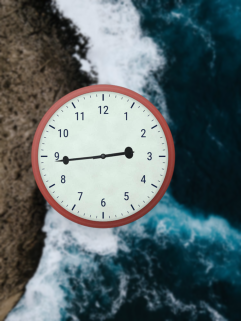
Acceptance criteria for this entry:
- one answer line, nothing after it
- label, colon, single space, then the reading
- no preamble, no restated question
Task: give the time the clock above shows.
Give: 2:44
